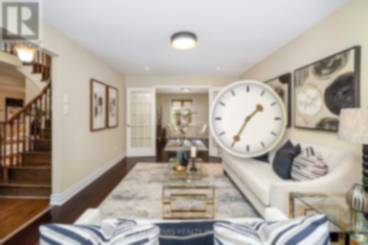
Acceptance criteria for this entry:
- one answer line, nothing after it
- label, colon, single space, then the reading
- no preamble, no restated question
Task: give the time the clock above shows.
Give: 1:35
